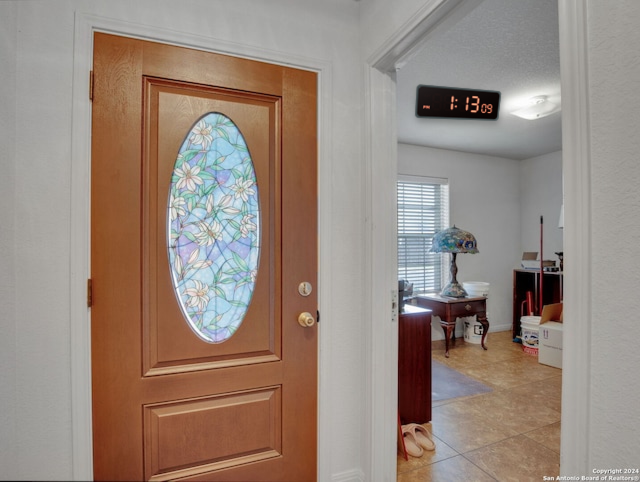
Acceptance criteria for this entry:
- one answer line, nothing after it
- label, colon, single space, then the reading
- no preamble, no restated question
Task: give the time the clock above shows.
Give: 1:13:09
